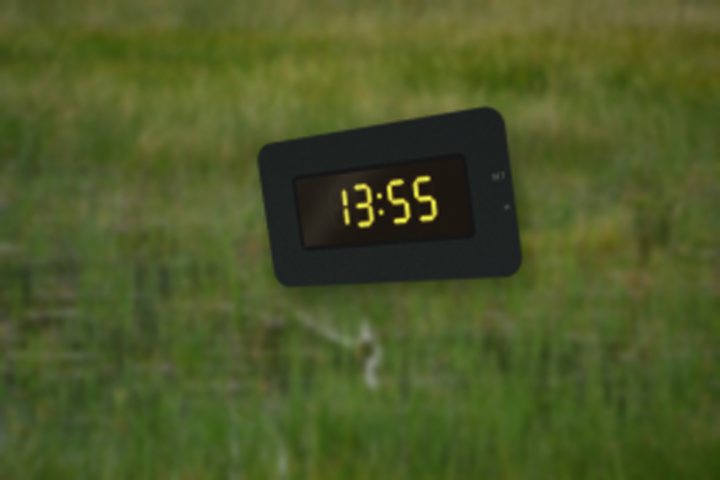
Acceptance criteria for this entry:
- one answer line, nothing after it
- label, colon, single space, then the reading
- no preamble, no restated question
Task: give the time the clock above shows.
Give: 13:55
